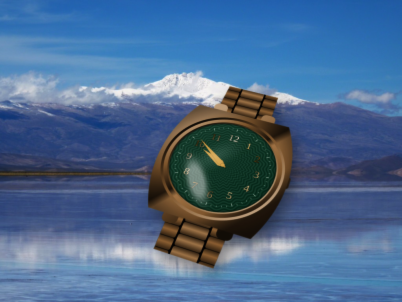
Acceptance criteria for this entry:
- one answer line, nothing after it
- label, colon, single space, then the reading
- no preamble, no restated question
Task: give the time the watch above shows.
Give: 9:51
